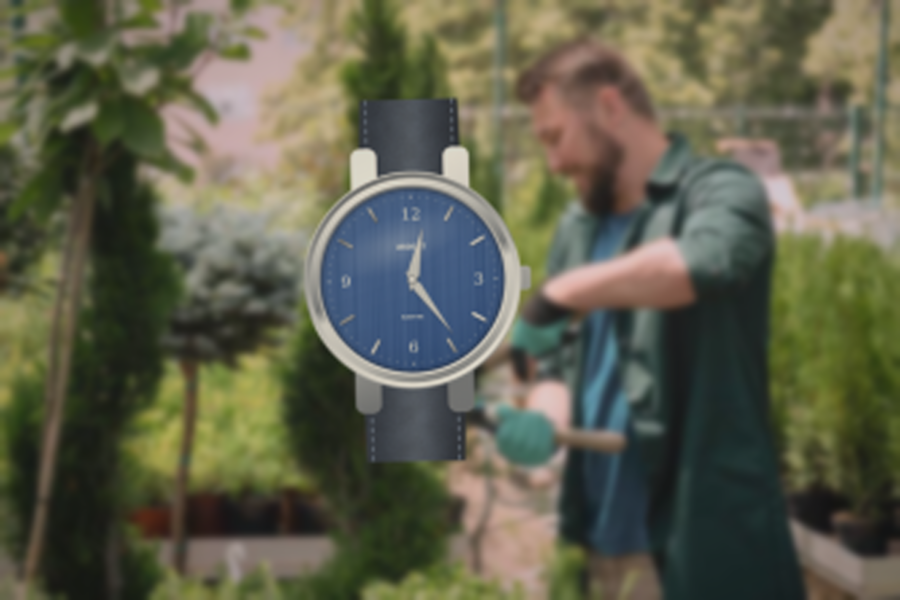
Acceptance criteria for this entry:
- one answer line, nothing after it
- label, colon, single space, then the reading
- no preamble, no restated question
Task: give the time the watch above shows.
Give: 12:24
